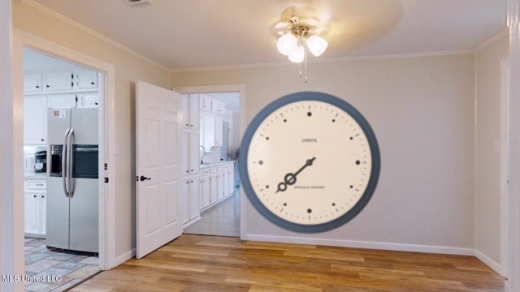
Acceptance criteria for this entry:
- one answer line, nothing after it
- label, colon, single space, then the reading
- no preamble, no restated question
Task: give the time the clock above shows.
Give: 7:38
